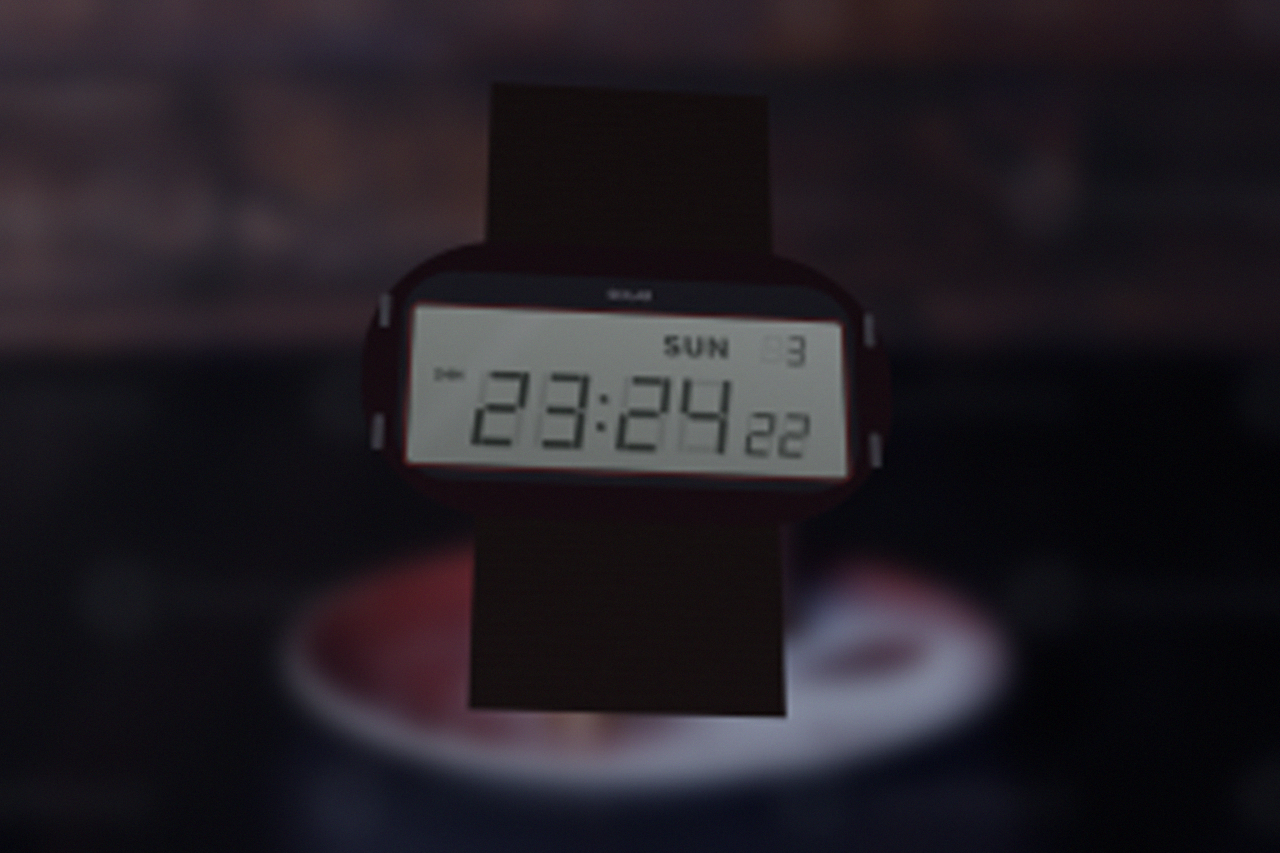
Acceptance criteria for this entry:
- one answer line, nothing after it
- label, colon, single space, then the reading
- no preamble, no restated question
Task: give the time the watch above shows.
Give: 23:24:22
